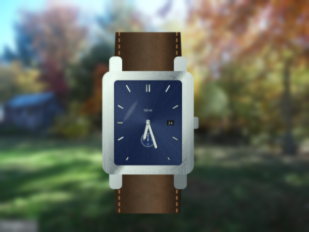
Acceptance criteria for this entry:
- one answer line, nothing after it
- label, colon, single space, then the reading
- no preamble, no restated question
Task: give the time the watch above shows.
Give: 6:27
